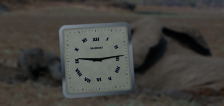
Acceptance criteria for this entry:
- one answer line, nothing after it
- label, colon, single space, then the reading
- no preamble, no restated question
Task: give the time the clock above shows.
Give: 9:14
